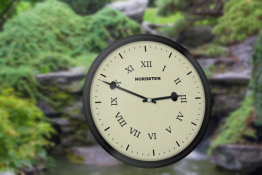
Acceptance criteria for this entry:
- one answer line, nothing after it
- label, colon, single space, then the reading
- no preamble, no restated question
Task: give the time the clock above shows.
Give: 2:49
